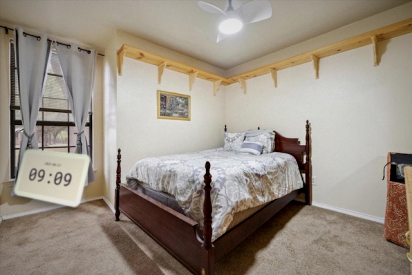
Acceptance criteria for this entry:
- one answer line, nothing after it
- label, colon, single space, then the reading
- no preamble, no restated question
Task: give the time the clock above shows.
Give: 9:09
